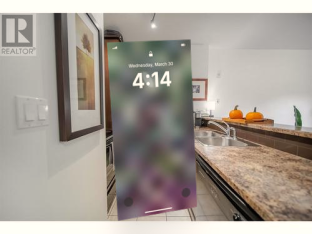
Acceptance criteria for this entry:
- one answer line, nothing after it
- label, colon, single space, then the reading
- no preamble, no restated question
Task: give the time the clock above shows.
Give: 4:14
